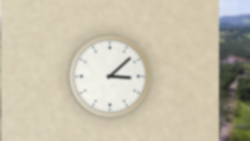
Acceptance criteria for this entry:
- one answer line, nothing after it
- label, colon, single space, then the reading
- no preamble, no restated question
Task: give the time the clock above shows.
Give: 3:08
